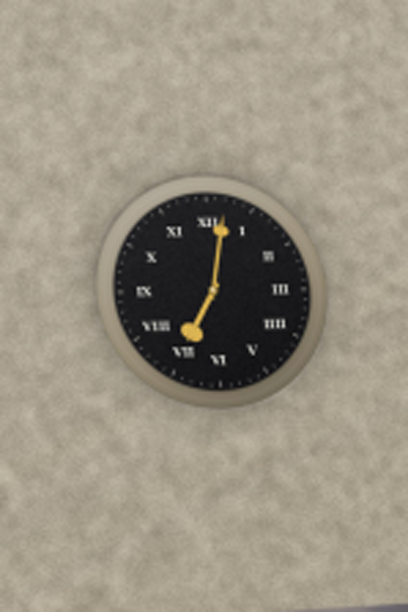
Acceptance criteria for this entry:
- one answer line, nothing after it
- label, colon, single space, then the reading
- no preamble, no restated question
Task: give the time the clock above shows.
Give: 7:02
